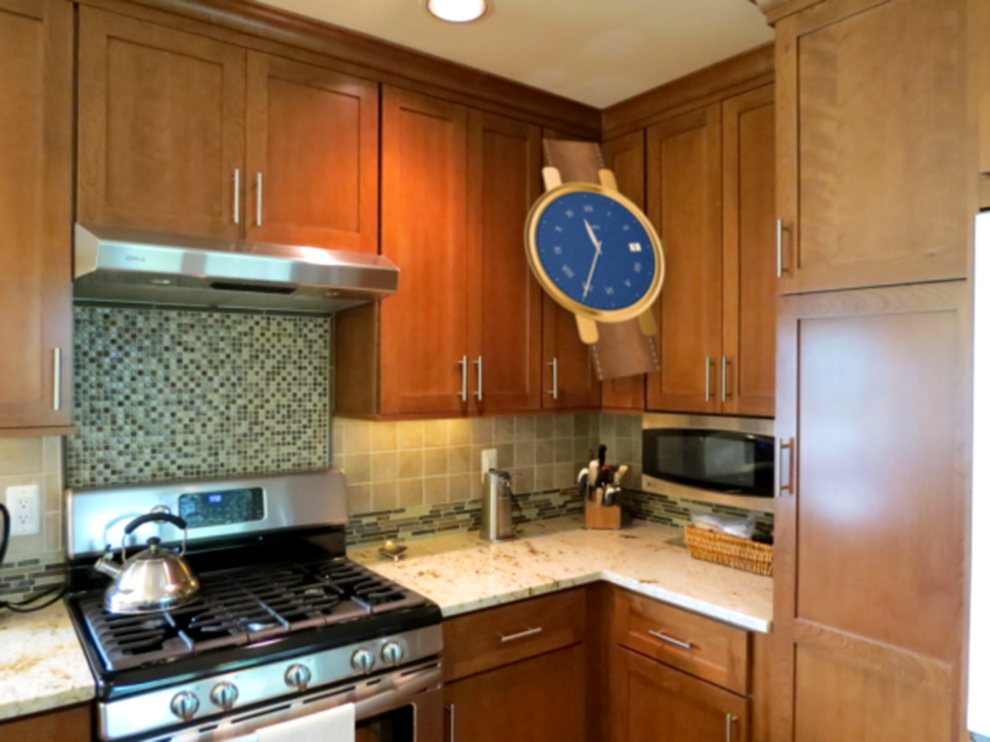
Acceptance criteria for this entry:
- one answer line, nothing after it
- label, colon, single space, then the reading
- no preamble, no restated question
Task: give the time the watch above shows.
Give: 11:35
